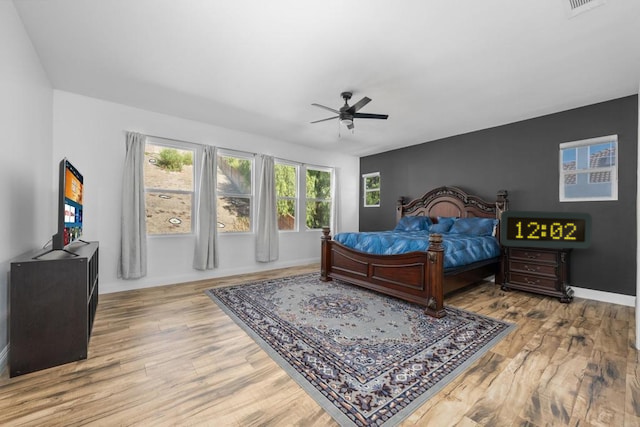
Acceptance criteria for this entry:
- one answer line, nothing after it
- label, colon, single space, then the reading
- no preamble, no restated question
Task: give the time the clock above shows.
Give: 12:02
